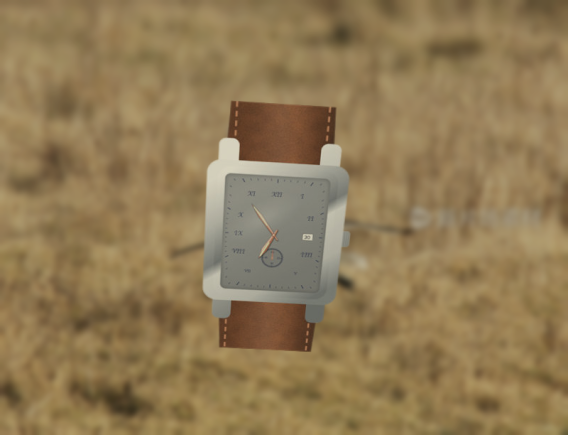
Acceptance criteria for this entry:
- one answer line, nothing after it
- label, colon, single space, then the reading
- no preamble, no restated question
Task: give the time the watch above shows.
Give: 6:54
